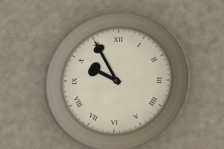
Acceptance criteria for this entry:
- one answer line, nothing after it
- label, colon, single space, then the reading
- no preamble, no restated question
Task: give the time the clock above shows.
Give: 9:55
